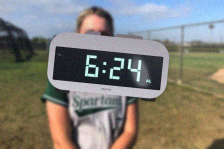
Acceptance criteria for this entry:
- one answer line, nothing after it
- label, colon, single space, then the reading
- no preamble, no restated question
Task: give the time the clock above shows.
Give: 6:24
